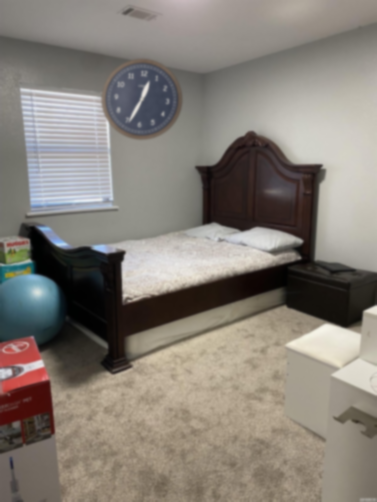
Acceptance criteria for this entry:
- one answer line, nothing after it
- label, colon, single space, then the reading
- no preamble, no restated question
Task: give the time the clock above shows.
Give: 12:34
